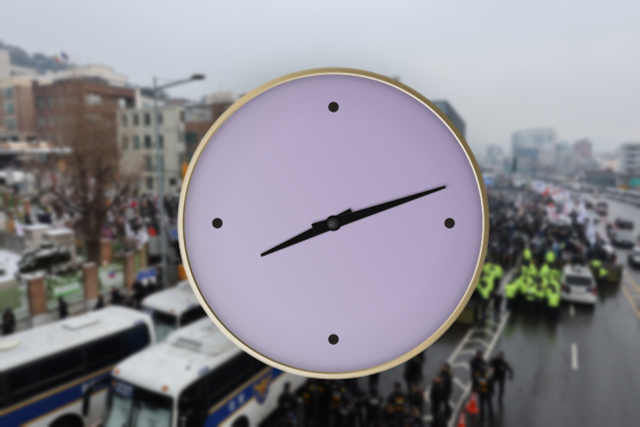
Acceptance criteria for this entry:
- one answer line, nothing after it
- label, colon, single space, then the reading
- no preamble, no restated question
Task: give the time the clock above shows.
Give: 8:12
